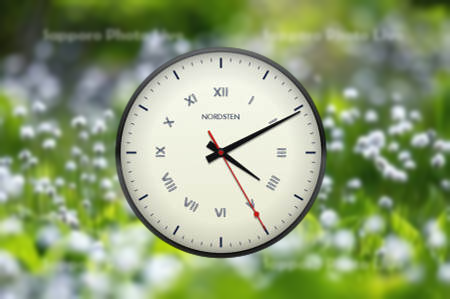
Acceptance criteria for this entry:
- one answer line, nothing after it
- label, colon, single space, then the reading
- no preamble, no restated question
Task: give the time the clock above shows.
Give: 4:10:25
